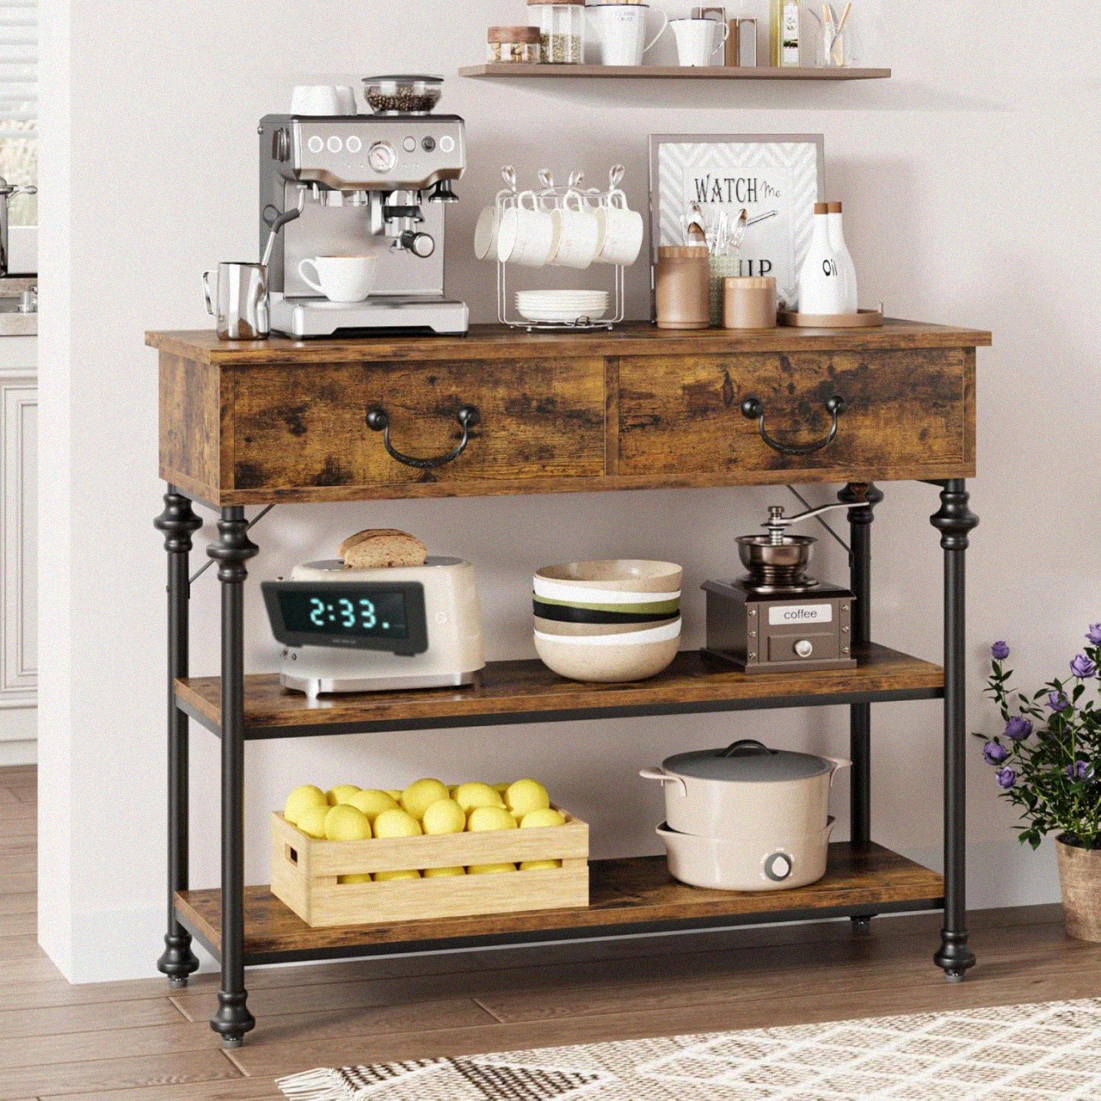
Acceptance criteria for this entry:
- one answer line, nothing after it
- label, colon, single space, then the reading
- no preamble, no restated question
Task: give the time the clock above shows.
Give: 2:33
